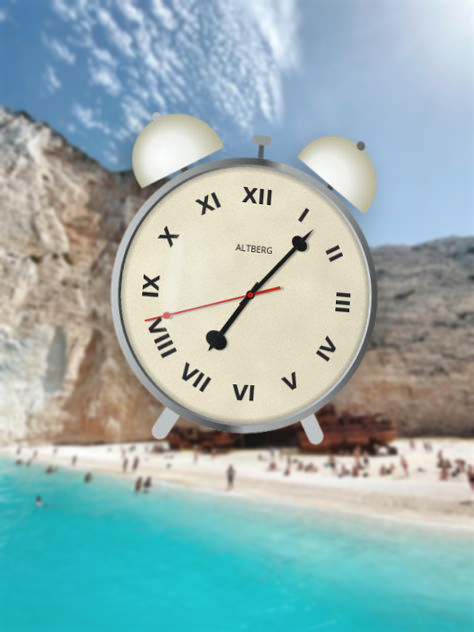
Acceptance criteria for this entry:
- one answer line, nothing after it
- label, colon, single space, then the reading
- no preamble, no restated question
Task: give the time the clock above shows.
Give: 7:06:42
